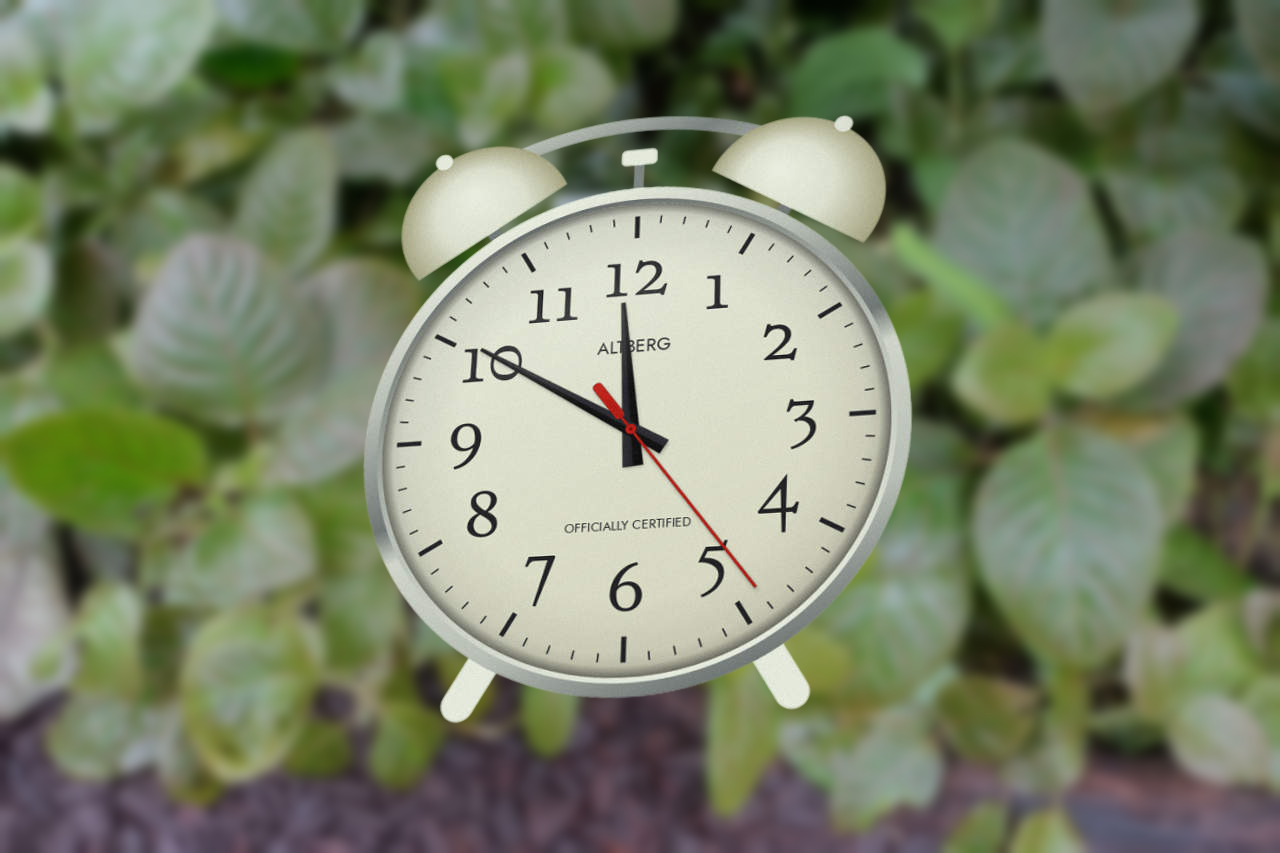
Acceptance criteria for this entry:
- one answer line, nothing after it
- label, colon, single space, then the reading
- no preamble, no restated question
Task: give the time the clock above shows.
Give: 11:50:24
